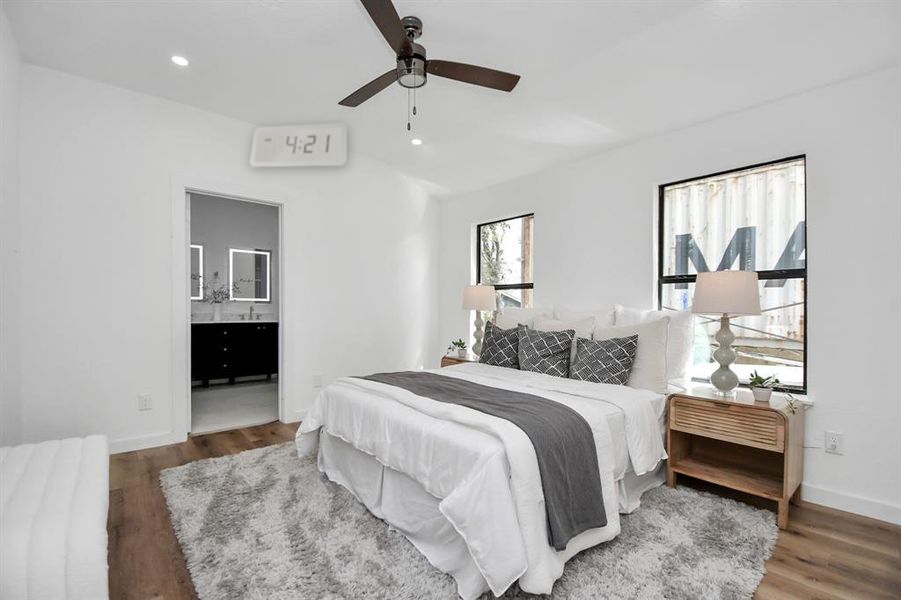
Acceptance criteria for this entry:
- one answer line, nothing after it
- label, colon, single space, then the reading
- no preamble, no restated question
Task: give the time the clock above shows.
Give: 4:21
